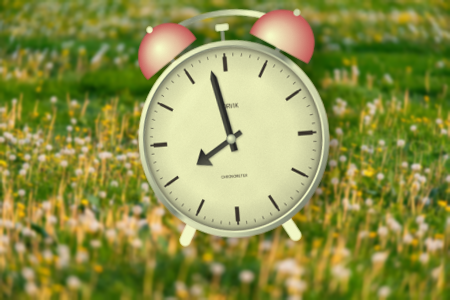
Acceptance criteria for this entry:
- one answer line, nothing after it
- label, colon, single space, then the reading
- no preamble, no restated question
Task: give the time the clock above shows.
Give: 7:58
